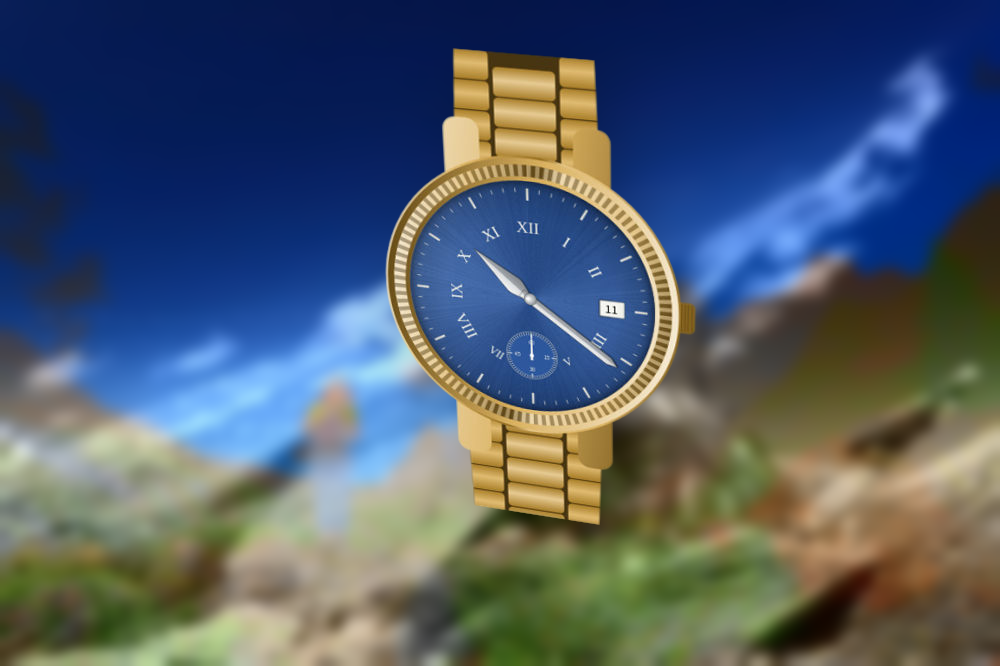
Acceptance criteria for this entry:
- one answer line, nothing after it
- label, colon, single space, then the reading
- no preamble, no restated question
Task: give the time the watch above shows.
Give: 10:21
